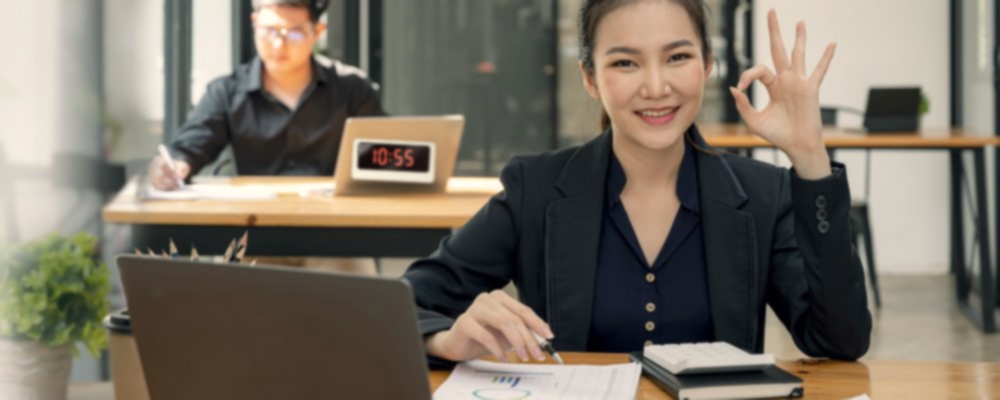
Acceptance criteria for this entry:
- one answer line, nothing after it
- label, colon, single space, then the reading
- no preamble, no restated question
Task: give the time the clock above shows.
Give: 10:55
